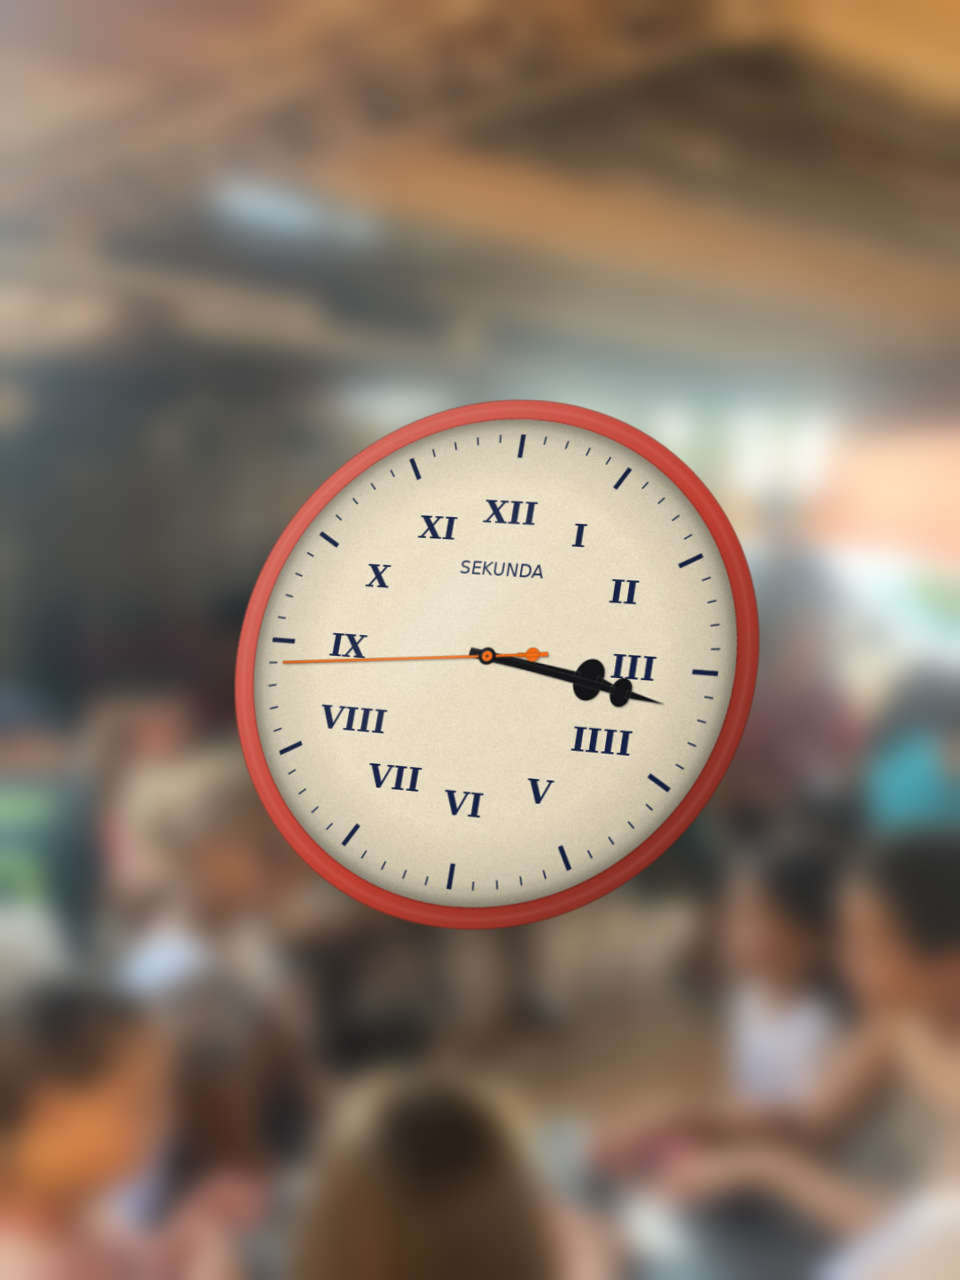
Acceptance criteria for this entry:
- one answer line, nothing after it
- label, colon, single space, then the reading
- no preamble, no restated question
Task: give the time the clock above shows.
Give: 3:16:44
